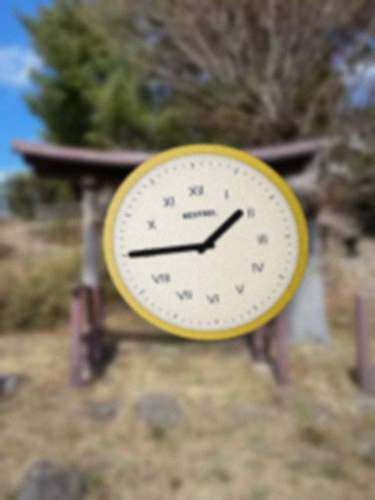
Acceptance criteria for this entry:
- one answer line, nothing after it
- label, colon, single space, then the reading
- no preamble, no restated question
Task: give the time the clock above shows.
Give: 1:45
